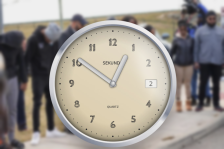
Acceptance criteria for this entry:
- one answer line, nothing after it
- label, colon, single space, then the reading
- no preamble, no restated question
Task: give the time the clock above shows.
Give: 12:51
